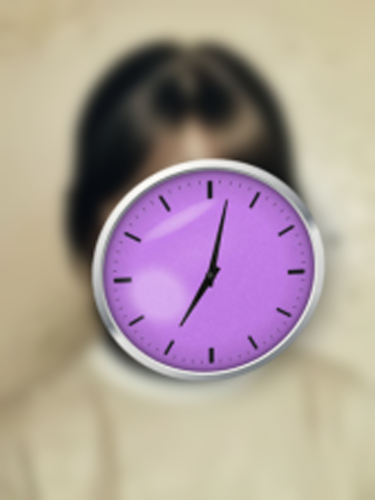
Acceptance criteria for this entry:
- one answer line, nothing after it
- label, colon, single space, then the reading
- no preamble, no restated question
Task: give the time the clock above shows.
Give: 7:02
